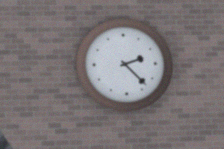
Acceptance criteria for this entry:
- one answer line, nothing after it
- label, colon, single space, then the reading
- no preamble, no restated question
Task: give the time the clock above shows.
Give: 2:23
